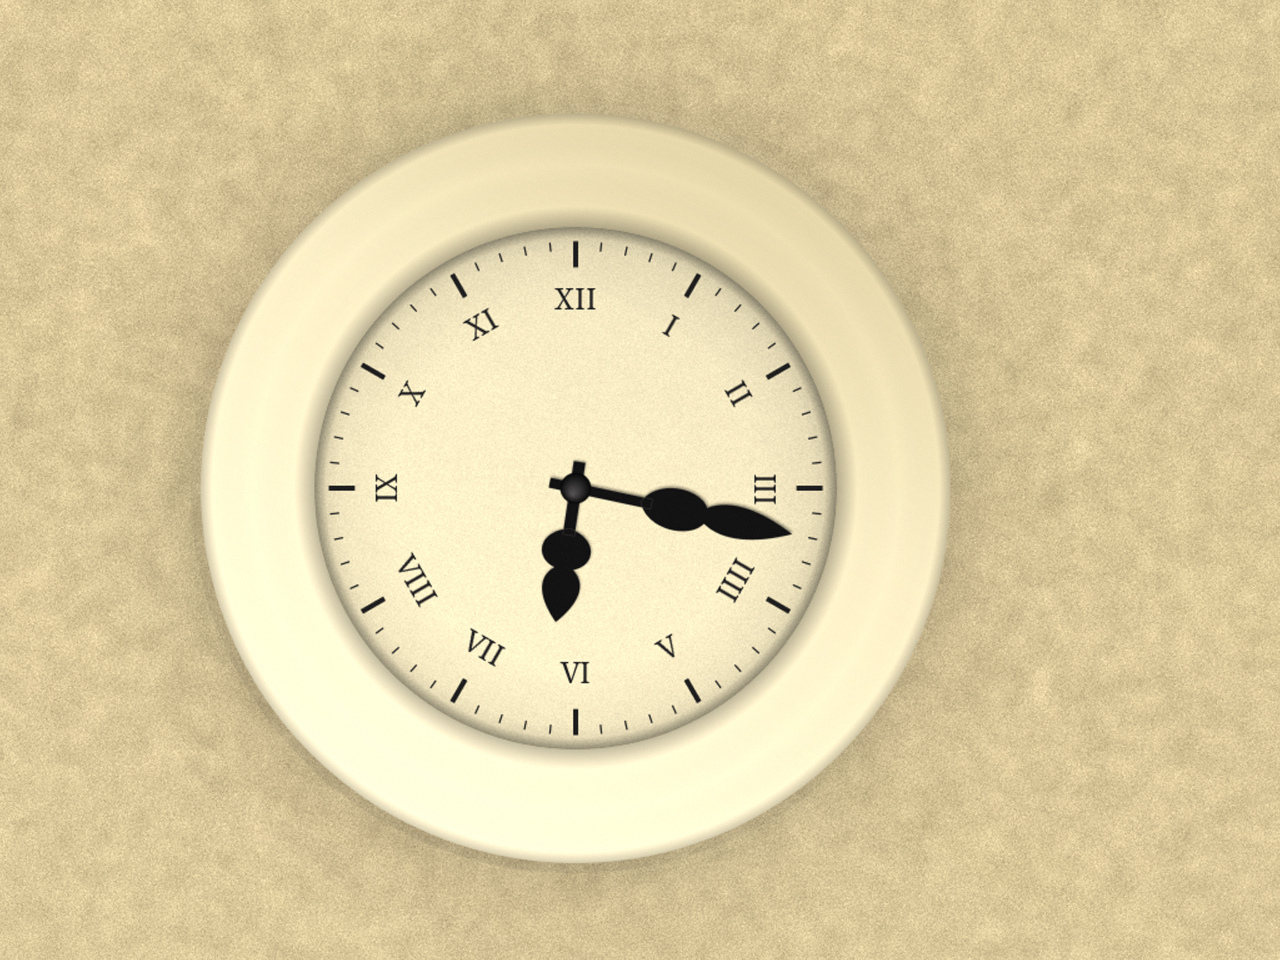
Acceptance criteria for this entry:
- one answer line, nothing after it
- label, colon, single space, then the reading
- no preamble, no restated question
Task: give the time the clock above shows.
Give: 6:17
